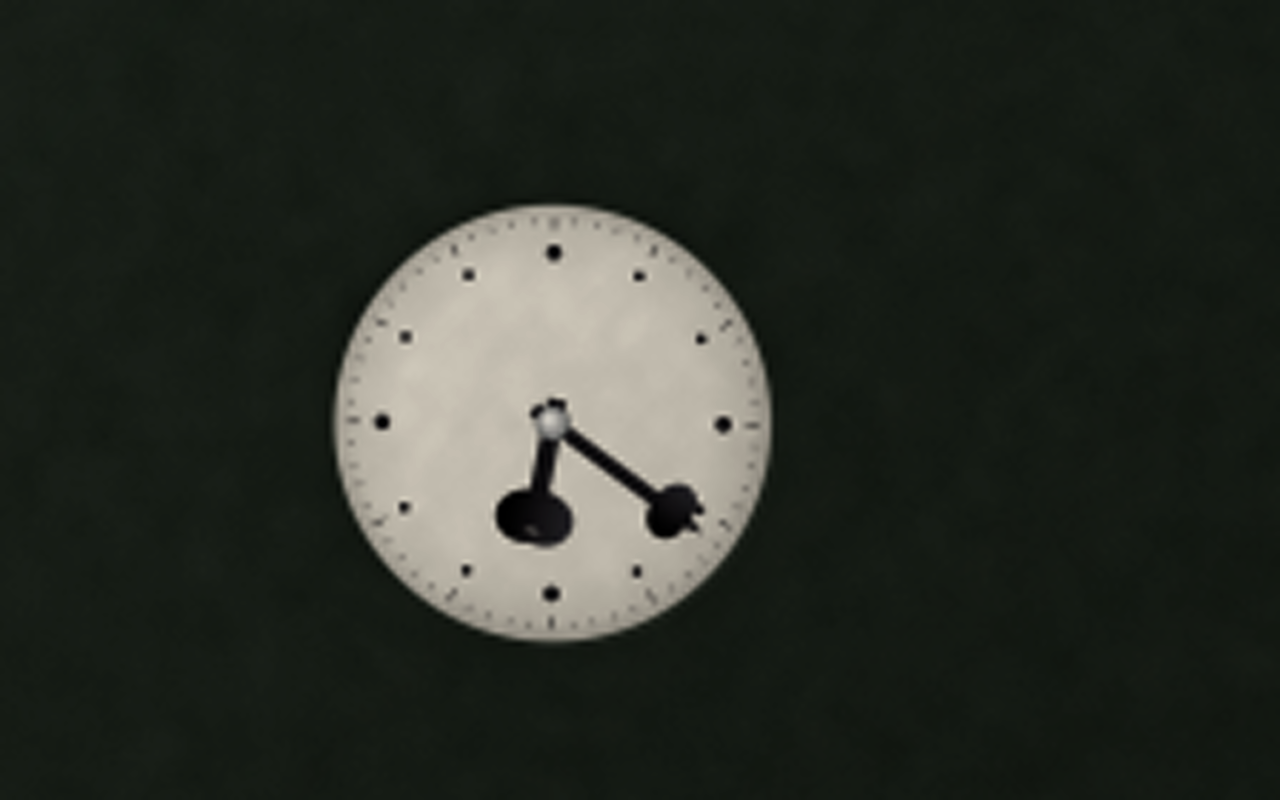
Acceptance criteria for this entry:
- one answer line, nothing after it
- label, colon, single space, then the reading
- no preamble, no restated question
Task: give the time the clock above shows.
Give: 6:21
